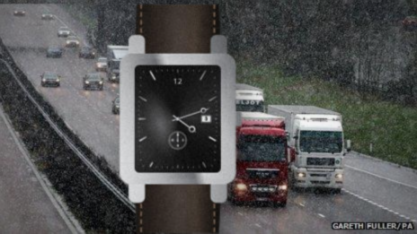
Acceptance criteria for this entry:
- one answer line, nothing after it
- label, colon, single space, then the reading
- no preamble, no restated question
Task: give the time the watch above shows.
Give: 4:12
